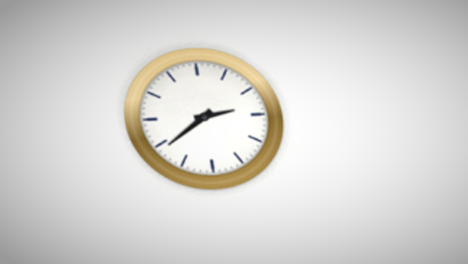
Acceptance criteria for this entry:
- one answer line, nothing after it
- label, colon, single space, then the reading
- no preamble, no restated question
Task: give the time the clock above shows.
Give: 2:39
